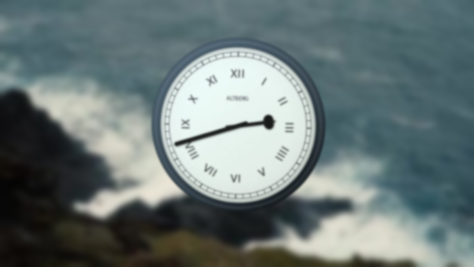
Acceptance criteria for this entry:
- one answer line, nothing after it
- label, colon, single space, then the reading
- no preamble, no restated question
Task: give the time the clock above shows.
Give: 2:42
